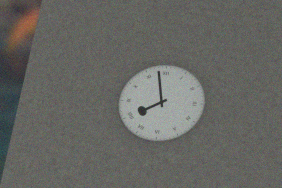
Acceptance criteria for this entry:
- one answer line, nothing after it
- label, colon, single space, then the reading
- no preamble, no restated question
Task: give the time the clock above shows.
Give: 7:58
